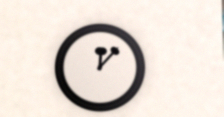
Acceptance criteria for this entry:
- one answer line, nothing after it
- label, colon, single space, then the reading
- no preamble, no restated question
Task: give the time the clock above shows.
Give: 12:07
